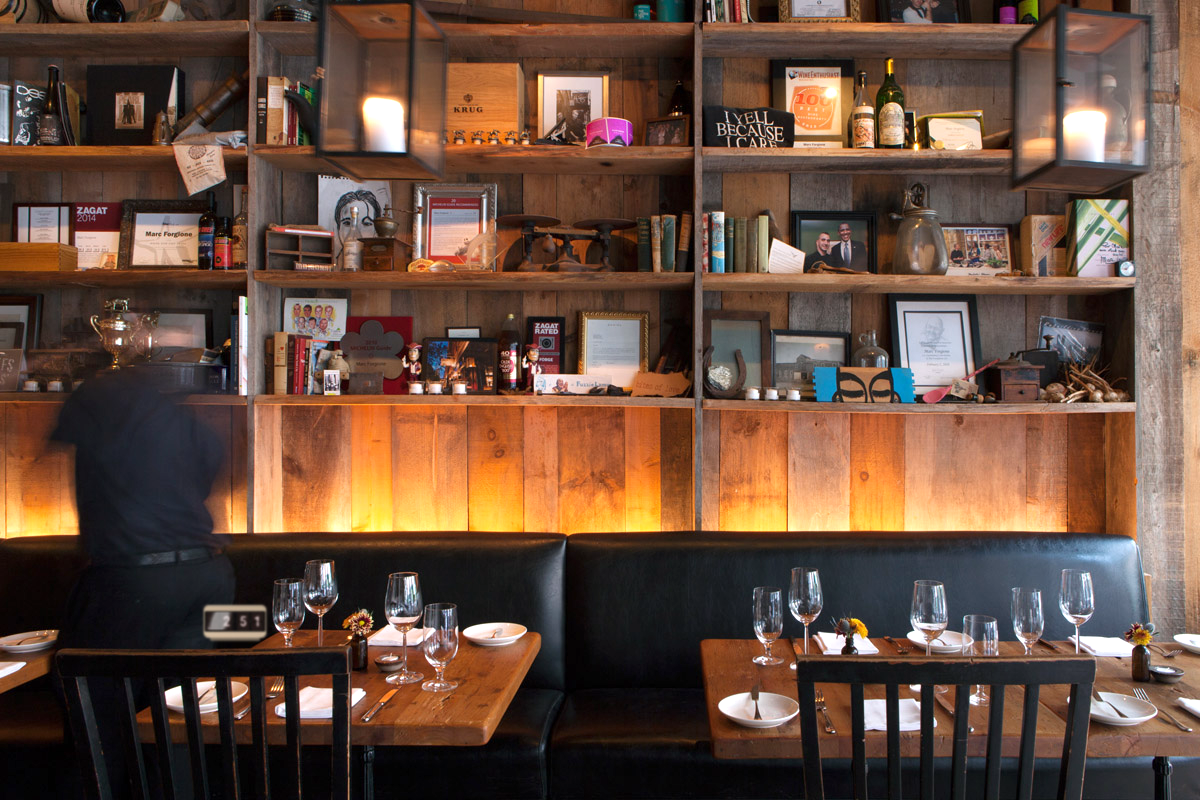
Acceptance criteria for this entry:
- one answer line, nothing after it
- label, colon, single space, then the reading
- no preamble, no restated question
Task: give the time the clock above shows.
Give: 2:51
